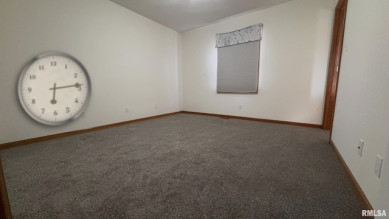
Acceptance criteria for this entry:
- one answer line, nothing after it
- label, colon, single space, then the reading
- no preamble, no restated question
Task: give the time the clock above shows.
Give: 6:14
